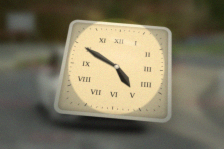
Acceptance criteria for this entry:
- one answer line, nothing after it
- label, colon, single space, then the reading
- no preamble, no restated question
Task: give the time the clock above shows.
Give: 4:50
